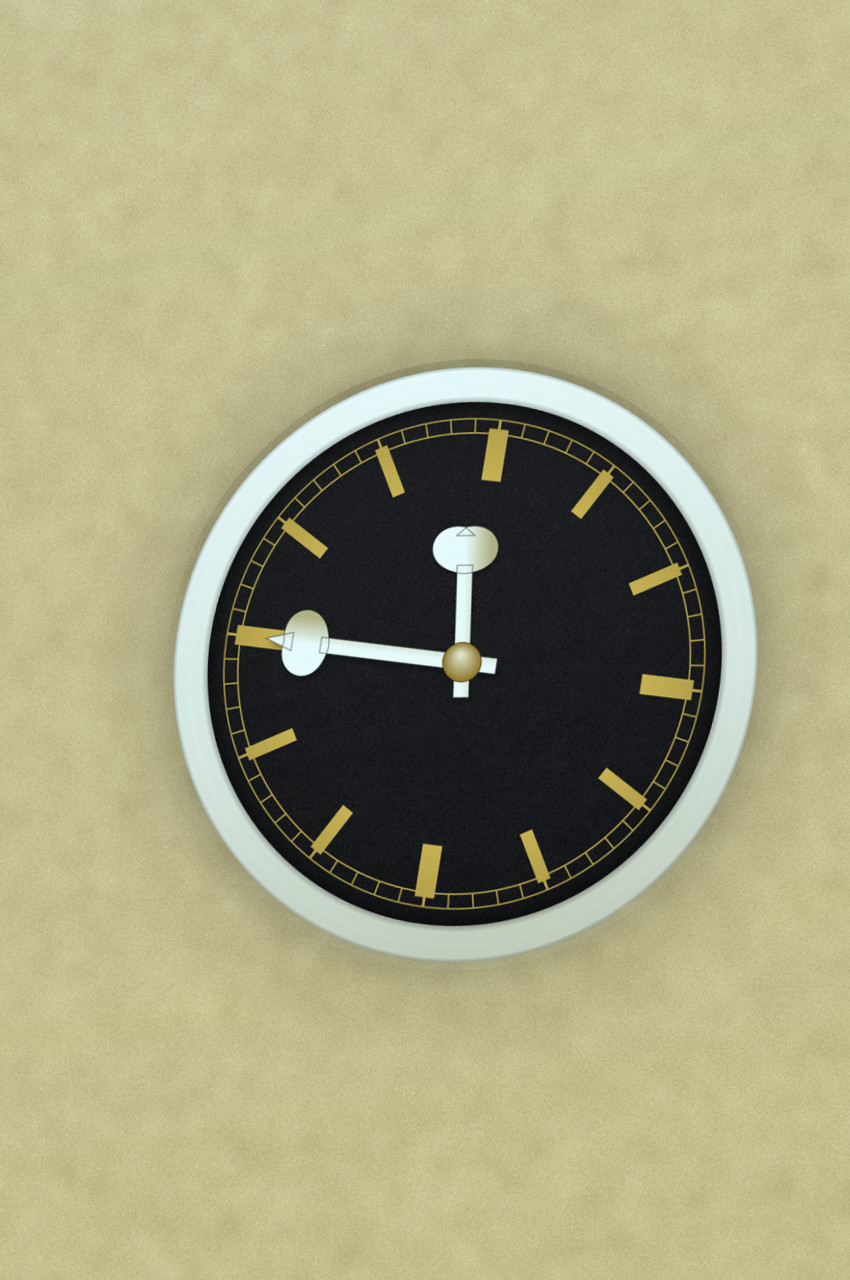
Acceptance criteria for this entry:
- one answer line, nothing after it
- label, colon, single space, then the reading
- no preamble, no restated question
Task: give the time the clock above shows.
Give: 11:45
